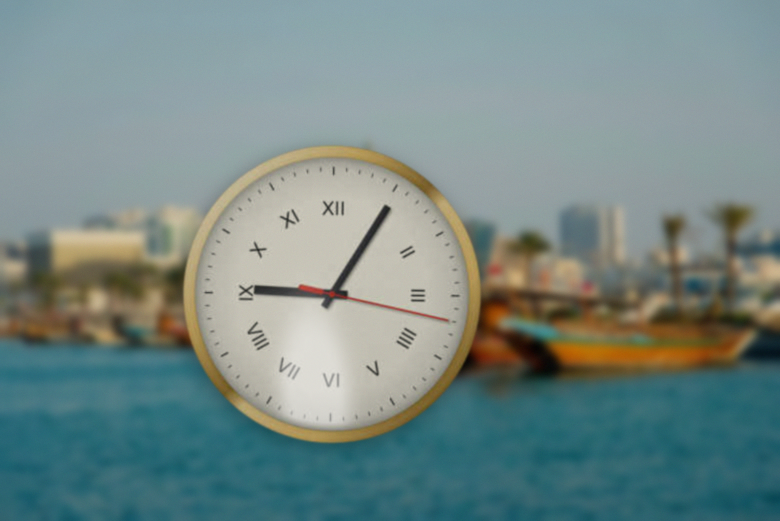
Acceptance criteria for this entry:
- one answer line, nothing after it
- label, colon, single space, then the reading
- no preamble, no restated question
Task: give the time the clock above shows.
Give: 9:05:17
